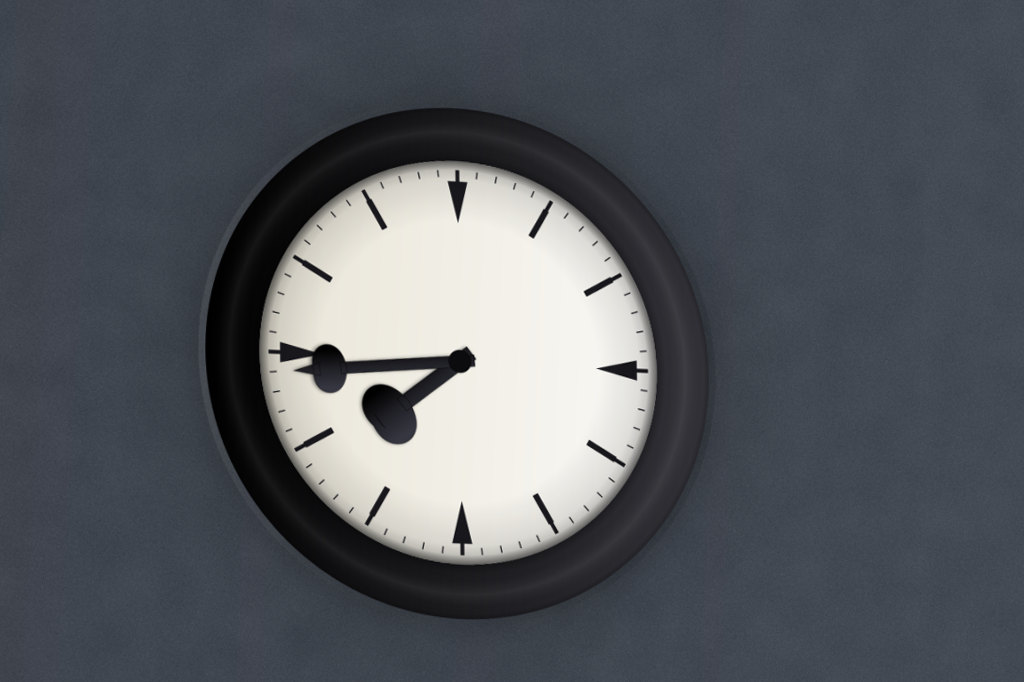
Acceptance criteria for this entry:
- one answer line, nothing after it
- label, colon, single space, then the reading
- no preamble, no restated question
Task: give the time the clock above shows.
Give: 7:44
